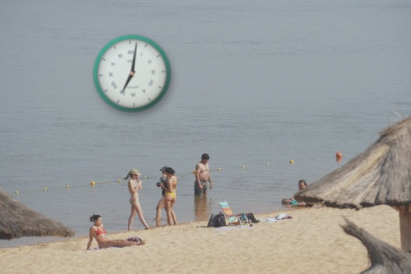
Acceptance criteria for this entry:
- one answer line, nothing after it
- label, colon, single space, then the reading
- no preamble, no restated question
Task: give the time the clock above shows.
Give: 7:02
